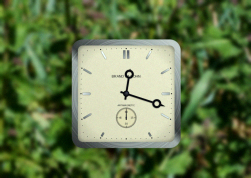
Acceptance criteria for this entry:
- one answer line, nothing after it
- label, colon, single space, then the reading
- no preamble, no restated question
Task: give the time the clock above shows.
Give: 12:18
